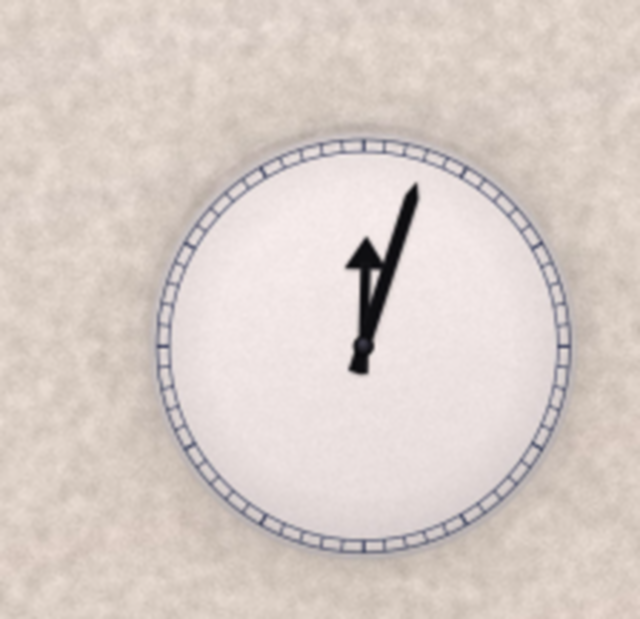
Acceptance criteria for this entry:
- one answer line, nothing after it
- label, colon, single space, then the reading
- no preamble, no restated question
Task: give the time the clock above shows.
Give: 12:03
